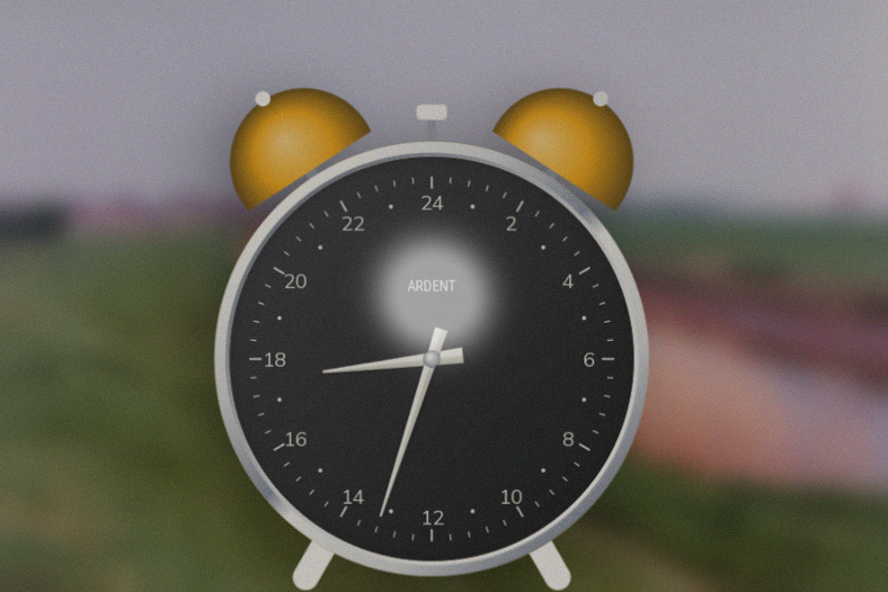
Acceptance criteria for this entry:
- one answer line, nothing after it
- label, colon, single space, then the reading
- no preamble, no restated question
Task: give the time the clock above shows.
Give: 17:33
